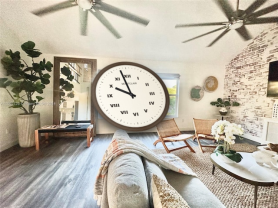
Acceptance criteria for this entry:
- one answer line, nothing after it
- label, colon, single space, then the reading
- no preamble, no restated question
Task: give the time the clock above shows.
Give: 9:58
